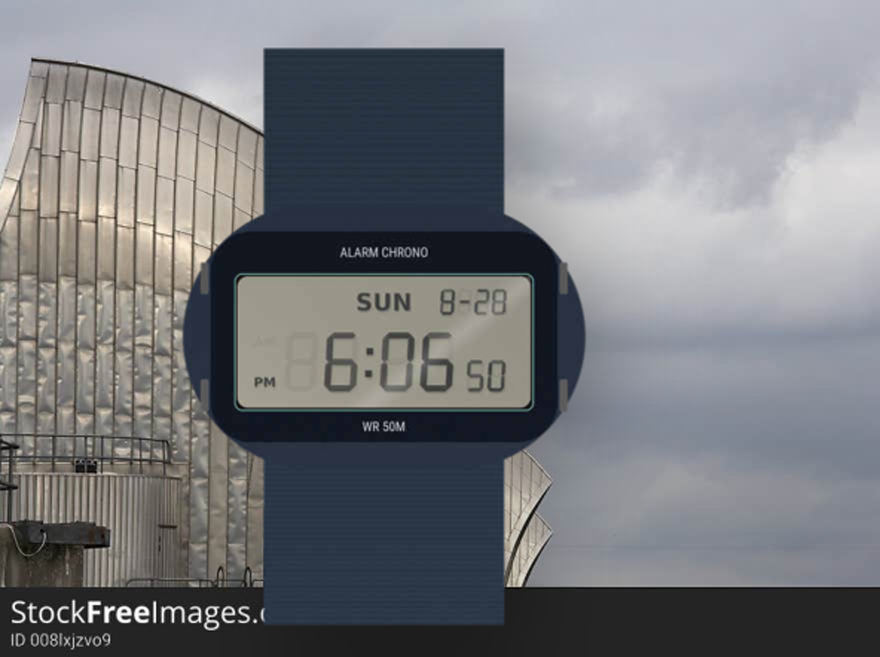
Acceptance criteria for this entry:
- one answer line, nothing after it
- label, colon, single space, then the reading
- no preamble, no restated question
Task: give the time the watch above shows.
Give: 6:06:50
